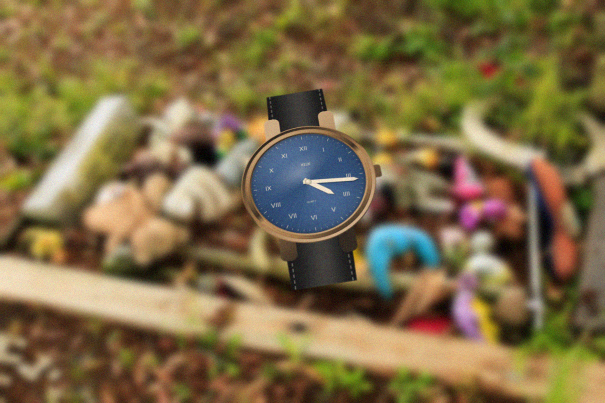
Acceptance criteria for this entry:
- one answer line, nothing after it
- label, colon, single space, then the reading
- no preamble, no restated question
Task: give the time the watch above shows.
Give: 4:16
